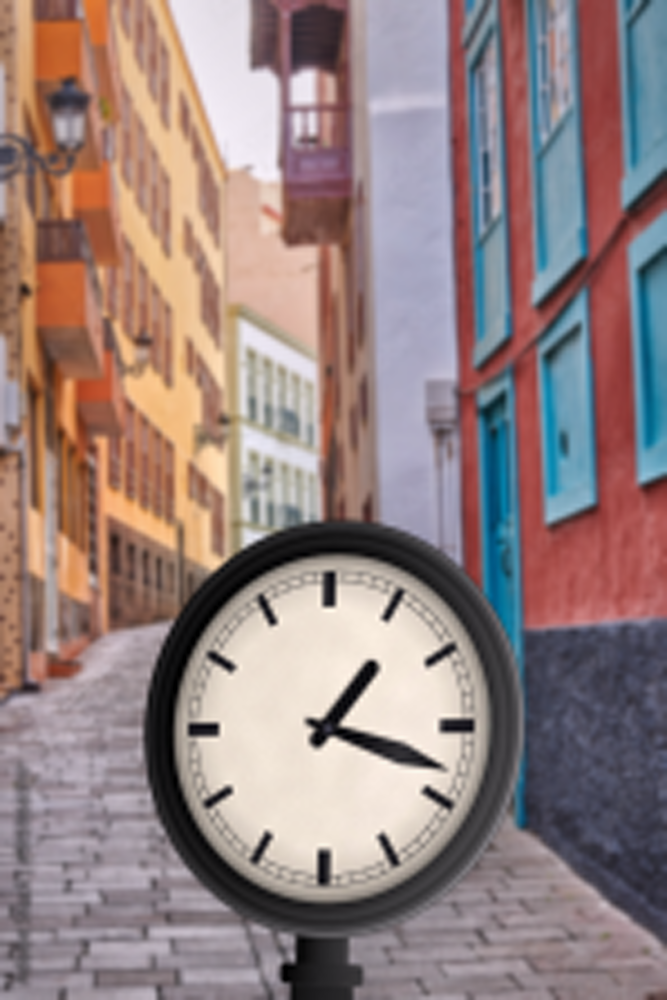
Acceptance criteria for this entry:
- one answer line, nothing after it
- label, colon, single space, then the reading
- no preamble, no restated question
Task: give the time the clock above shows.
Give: 1:18
